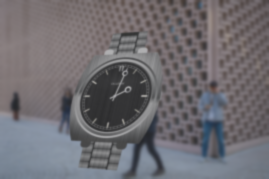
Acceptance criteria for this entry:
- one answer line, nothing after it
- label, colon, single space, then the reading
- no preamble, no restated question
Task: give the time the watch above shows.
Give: 2:02
